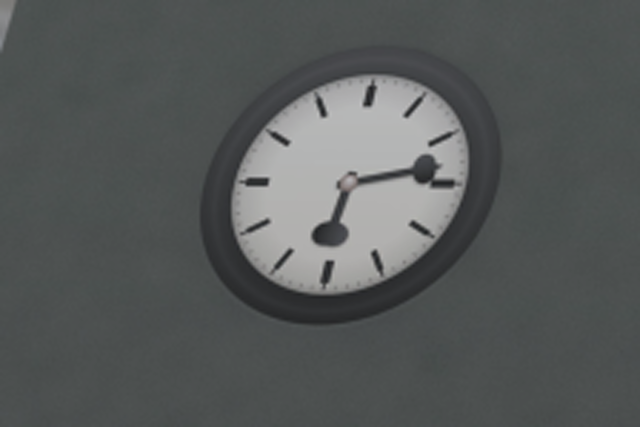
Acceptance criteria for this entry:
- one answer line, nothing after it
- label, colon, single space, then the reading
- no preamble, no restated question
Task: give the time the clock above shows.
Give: 6:13
